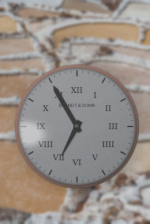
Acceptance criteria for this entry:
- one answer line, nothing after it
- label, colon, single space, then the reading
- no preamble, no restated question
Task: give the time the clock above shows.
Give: 6:55
